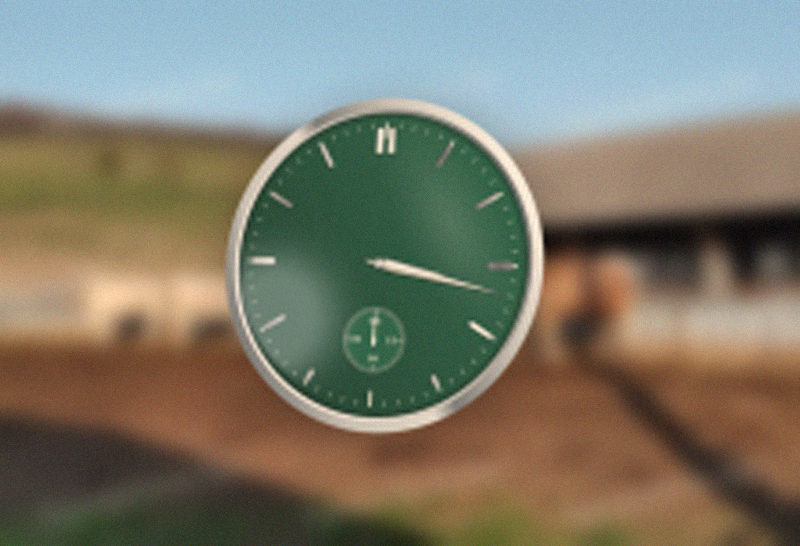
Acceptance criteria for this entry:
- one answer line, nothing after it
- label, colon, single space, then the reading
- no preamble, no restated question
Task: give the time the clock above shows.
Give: 3:17
